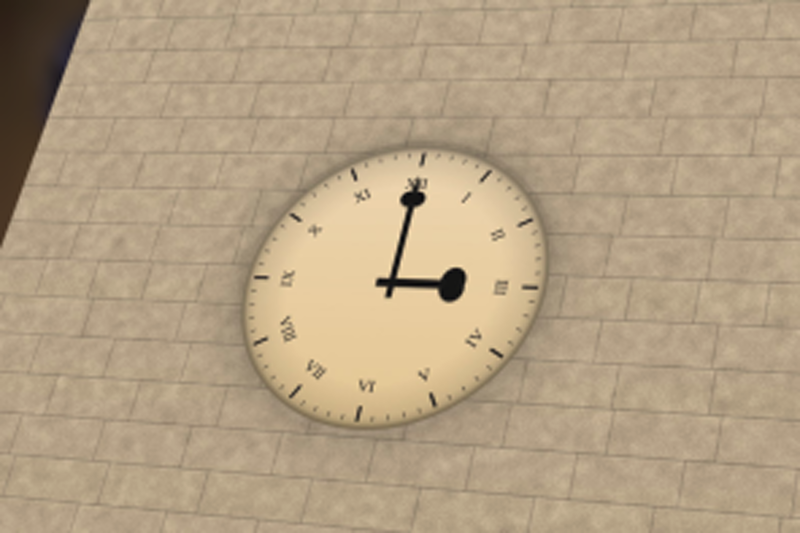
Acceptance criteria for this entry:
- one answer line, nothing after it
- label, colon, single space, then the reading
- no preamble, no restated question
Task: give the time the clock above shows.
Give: 3:00
